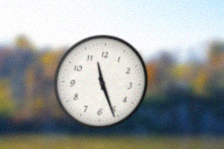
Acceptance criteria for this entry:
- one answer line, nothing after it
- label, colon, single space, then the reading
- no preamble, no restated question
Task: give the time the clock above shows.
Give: 11:26
